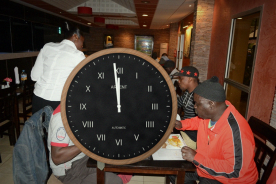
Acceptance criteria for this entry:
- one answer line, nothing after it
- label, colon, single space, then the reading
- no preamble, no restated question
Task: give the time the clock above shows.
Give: 11:59
